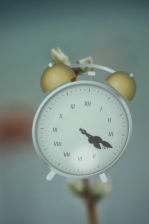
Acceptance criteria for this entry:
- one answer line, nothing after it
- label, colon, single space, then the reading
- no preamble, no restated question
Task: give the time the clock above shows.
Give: 4:19
